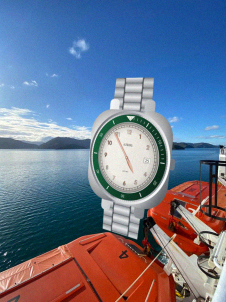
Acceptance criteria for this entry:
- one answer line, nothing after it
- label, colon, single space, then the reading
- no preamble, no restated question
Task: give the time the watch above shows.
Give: 4:54
